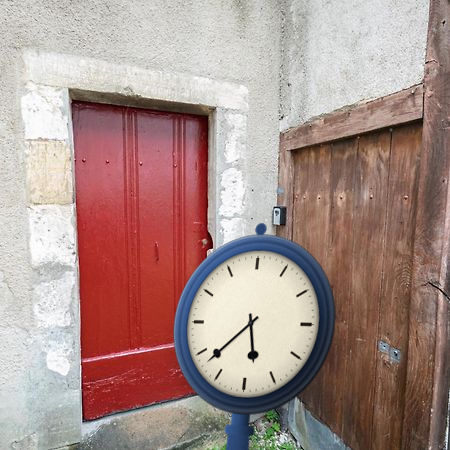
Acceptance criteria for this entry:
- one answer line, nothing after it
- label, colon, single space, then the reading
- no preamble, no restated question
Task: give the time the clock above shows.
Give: 5:38
